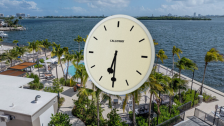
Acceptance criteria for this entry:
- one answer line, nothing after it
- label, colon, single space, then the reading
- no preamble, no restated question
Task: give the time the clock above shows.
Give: 6:30
